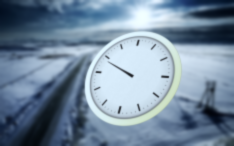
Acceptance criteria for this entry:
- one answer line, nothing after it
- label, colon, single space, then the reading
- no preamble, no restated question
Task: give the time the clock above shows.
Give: 9:49
